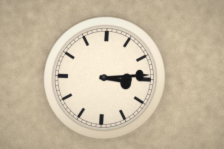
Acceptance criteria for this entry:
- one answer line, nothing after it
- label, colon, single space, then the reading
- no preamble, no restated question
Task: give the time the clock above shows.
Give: 3:14
